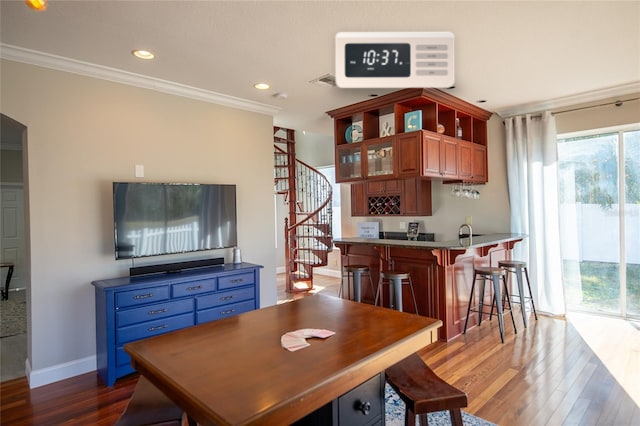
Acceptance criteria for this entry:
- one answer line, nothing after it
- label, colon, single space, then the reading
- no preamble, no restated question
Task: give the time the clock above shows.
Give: 10:37
